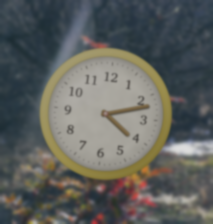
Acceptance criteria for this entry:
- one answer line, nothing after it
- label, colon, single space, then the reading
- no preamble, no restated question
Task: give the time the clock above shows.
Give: 4:12
